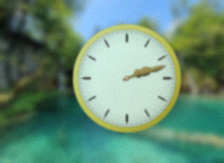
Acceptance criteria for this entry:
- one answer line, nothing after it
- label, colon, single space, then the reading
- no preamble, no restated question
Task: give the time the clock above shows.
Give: 2:12
